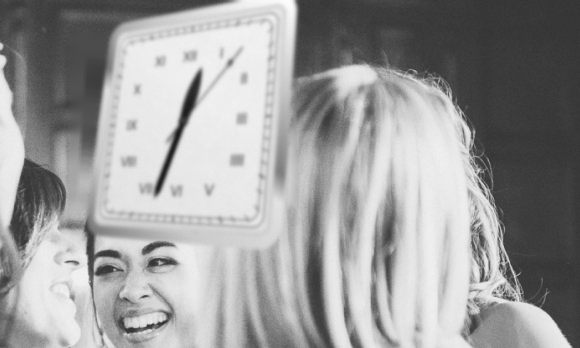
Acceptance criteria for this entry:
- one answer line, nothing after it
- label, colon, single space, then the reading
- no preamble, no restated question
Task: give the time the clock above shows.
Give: 12:33:07
